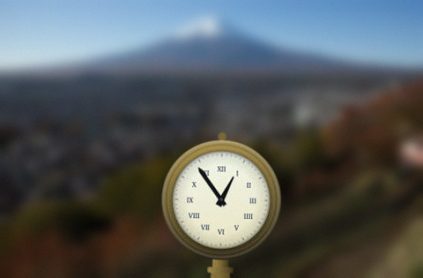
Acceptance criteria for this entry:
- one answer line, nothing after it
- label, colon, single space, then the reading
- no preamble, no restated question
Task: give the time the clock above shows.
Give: 12:54
